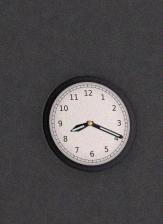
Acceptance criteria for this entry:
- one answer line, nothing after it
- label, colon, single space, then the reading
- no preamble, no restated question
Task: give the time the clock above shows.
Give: 8:19
